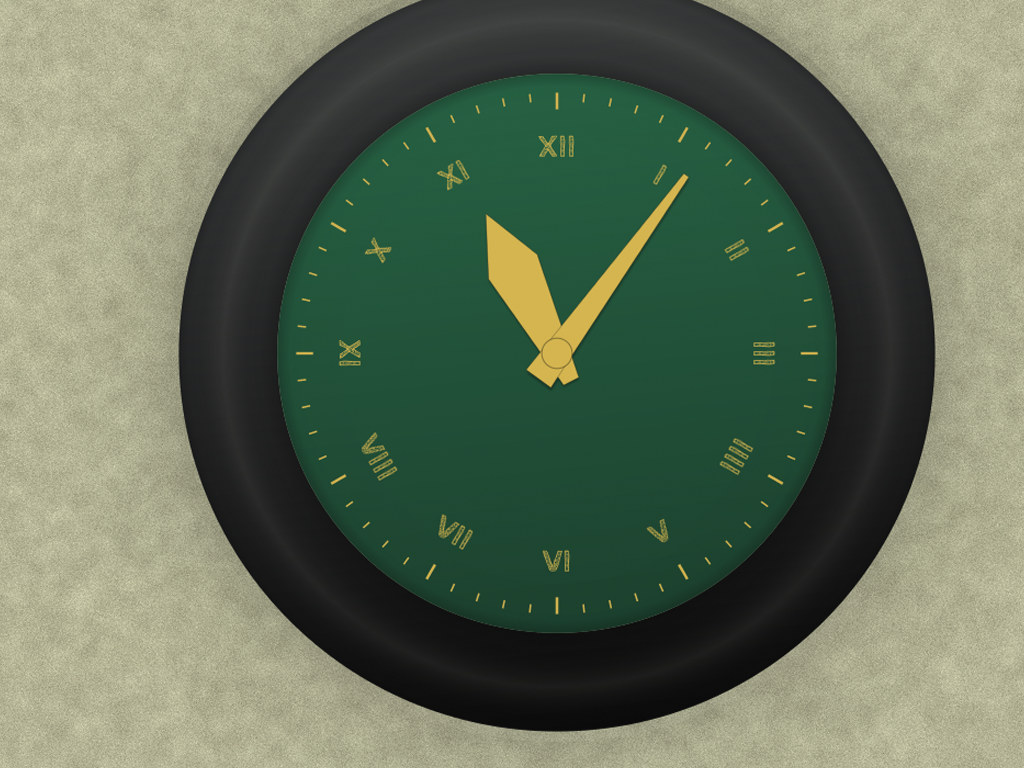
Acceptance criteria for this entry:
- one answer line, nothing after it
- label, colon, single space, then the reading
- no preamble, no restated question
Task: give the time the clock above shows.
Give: 11:06
